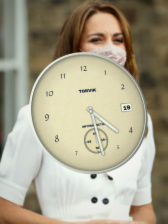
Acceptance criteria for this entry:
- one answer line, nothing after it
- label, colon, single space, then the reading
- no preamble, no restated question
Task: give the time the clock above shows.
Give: 4:29
